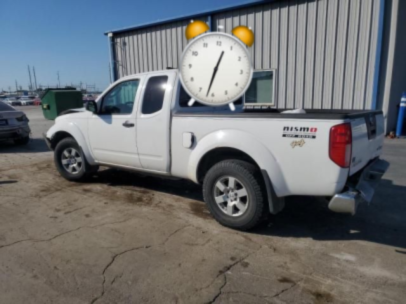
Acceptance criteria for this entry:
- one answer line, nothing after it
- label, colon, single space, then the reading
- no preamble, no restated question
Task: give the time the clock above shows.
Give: 12:32
